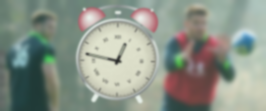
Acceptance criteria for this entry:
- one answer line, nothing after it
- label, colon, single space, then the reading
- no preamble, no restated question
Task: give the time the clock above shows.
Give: 12:47
